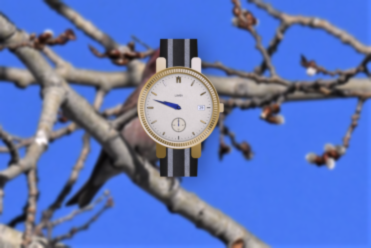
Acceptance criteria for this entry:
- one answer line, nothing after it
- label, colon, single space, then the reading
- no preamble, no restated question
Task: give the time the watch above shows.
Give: 9:48
